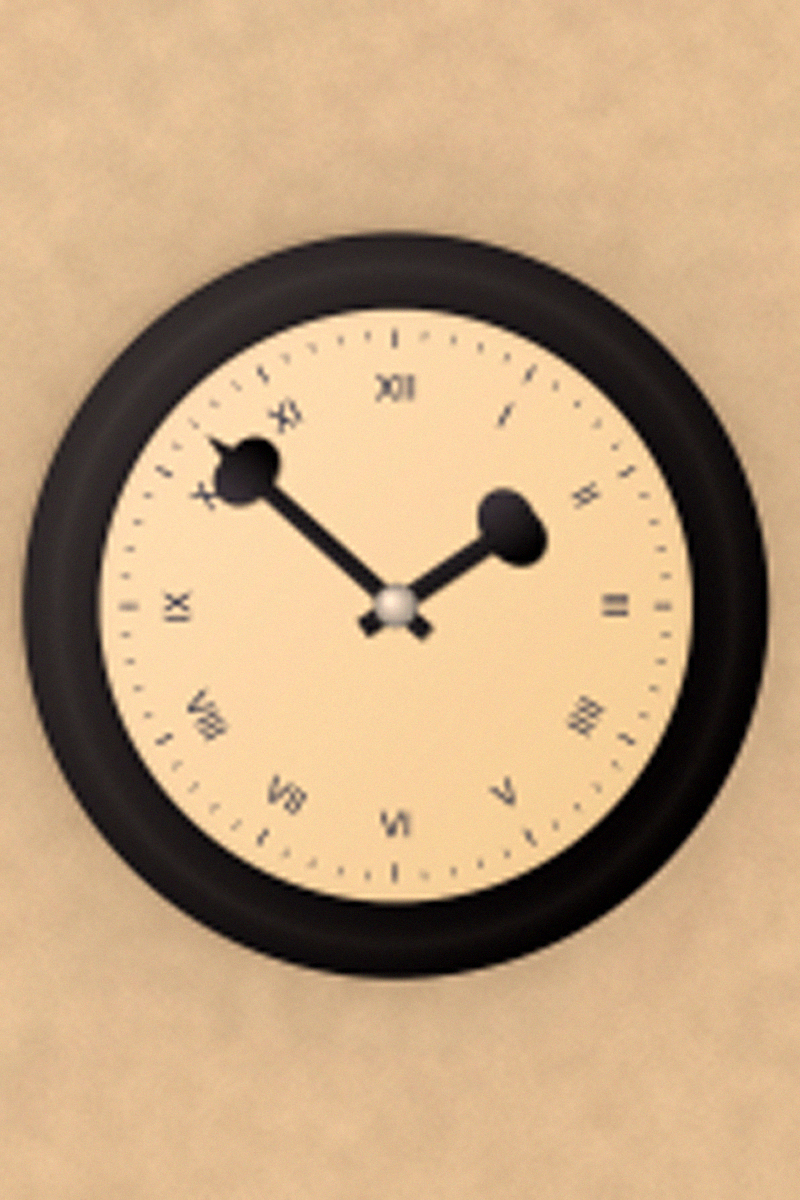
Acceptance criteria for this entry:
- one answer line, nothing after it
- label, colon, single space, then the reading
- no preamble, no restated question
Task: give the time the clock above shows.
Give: 1:52
